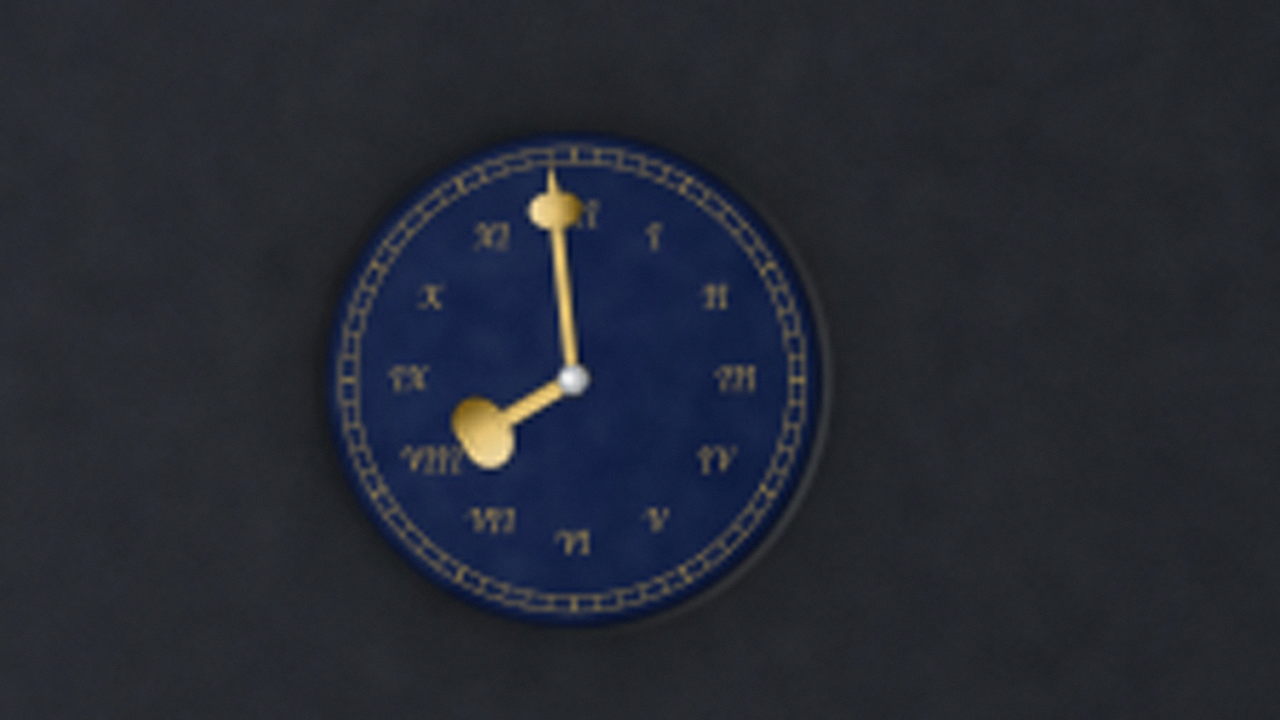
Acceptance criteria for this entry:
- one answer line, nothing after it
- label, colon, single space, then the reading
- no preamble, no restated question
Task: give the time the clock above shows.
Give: 7:59
